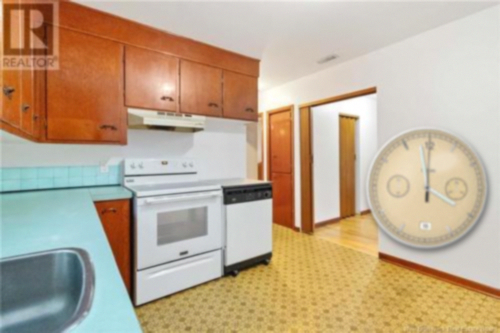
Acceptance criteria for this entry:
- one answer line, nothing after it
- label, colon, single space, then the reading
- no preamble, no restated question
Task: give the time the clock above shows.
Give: 3:58
